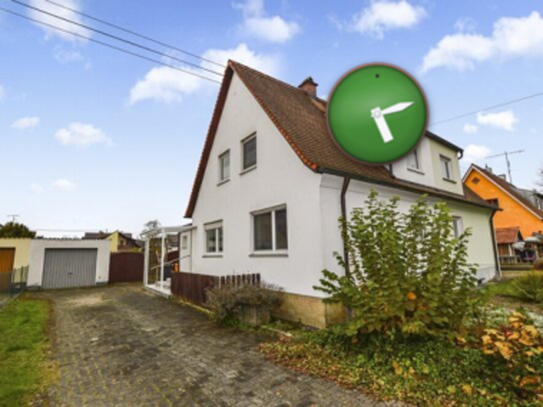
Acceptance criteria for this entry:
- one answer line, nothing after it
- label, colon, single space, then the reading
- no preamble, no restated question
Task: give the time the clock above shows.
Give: 5:12
